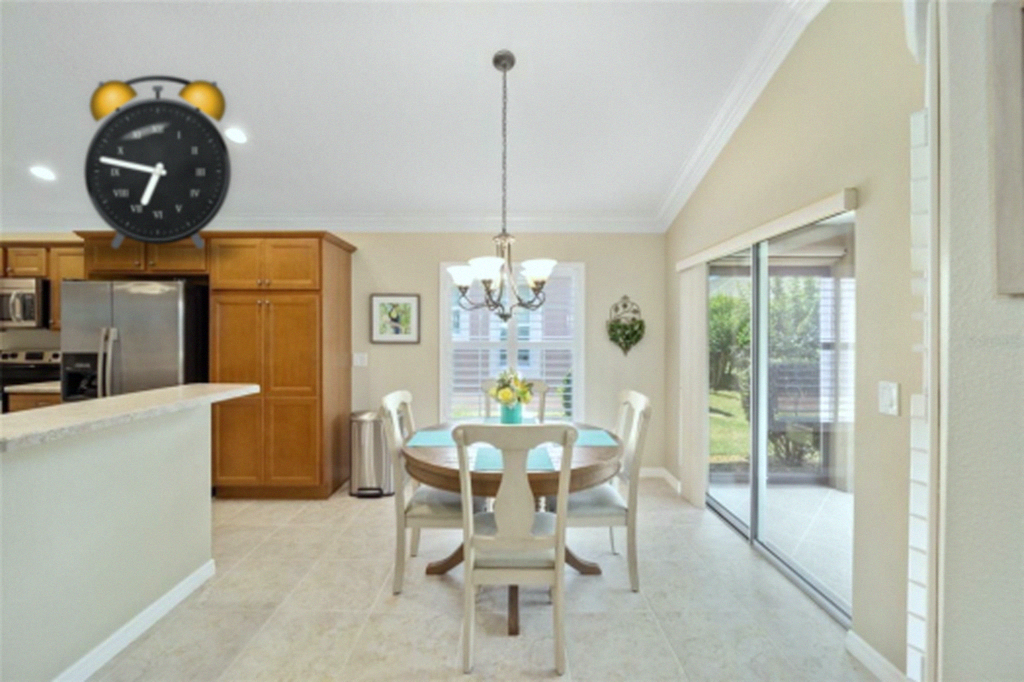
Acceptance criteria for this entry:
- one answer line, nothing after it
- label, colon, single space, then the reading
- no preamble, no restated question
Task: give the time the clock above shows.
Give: 6:47
